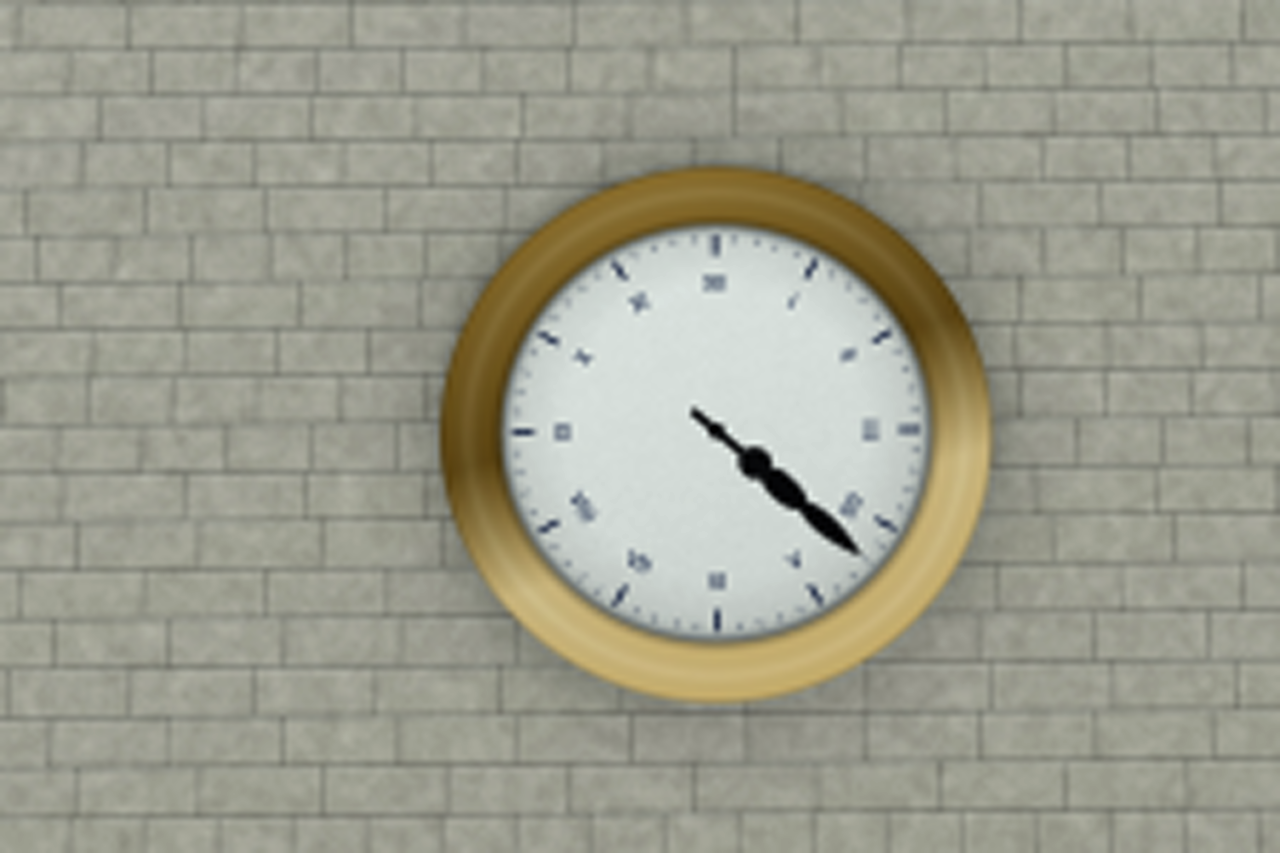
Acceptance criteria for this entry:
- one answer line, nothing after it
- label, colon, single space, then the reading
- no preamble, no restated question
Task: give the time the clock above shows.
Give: 4:22
